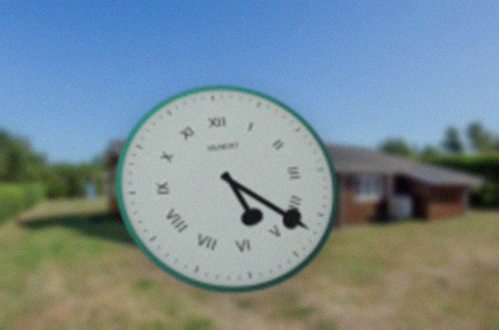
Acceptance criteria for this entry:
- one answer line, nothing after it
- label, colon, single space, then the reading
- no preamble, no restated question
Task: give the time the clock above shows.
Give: 5:22
